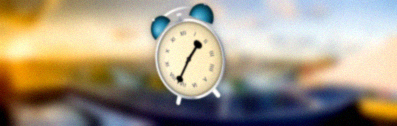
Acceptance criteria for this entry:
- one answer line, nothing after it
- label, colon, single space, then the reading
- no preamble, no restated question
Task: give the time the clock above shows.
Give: 1:37
